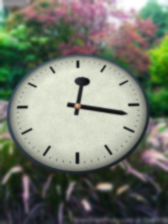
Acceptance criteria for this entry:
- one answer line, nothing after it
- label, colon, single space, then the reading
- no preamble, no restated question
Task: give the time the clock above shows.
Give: 12:17
